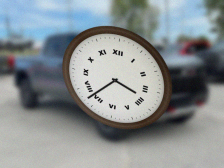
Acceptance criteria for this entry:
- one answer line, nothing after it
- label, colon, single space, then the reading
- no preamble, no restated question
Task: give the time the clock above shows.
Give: 3:37
